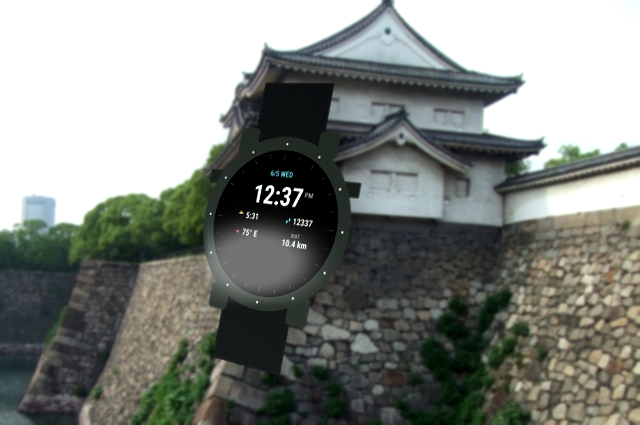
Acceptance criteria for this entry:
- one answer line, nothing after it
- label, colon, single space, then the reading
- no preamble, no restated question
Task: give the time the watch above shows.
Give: 12:37
